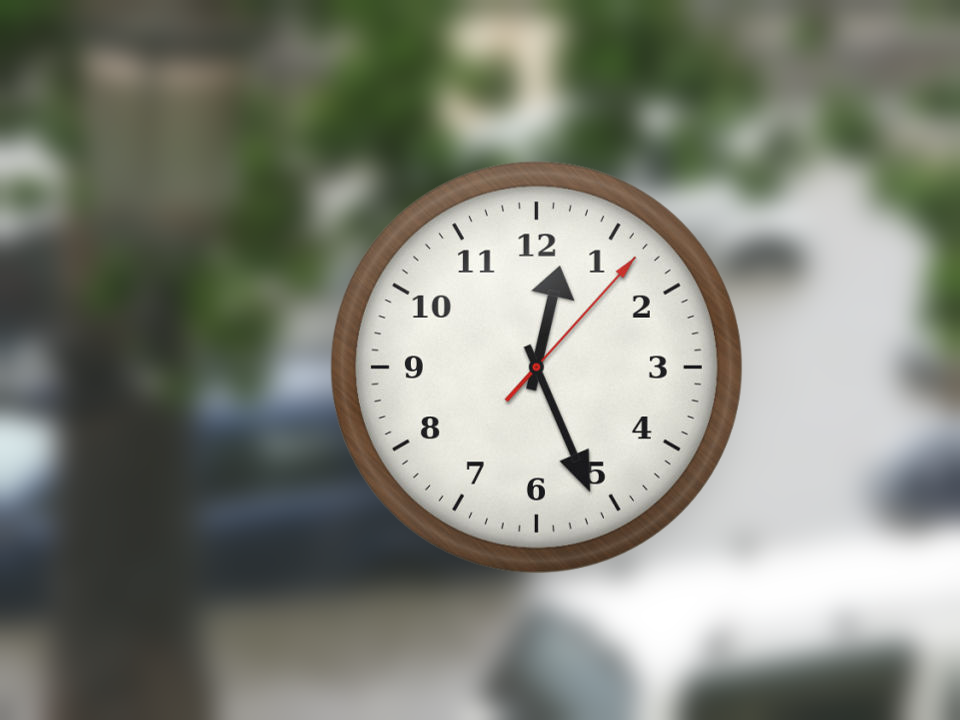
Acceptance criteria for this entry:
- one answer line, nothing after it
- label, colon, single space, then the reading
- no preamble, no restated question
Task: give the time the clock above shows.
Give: 12:26:07
